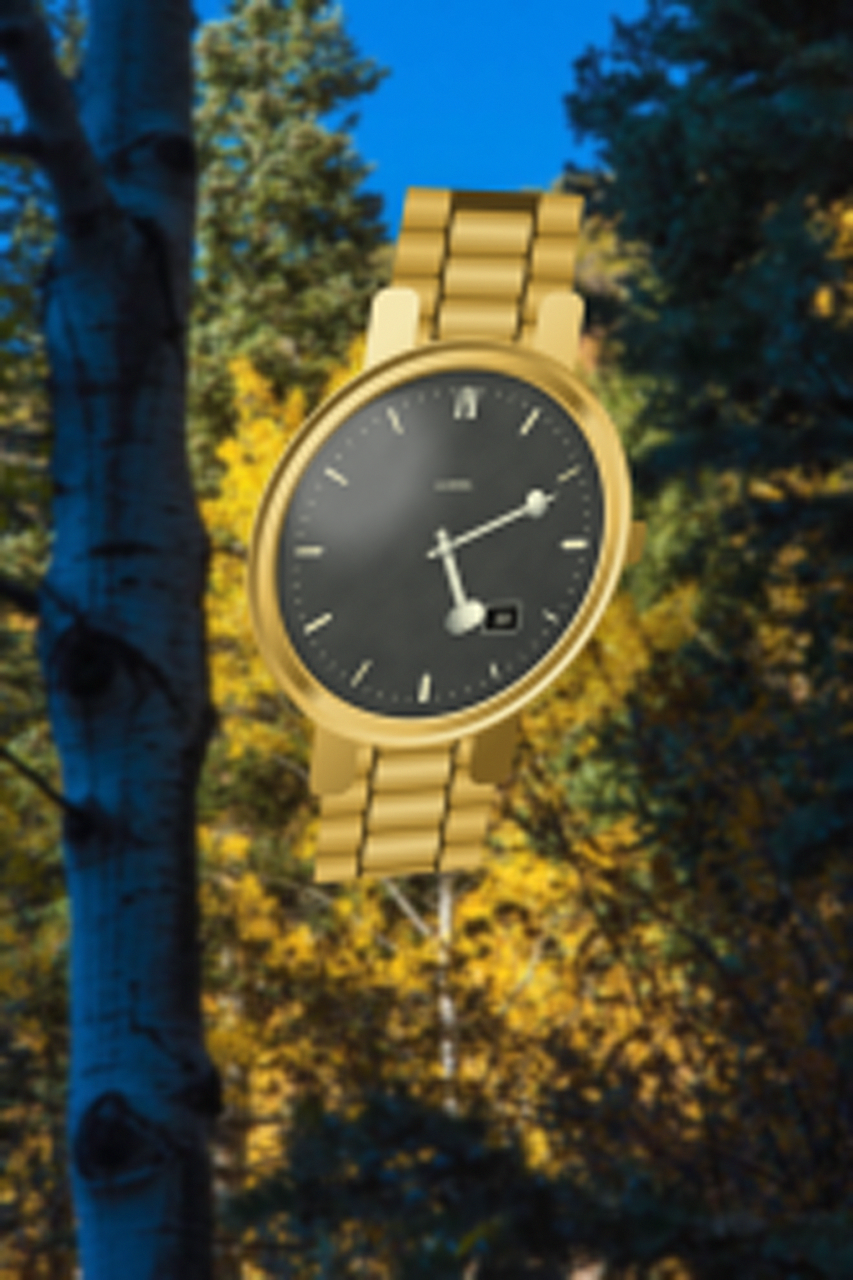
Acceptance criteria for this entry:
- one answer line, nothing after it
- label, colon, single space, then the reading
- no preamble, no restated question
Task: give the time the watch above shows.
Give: 5:11
